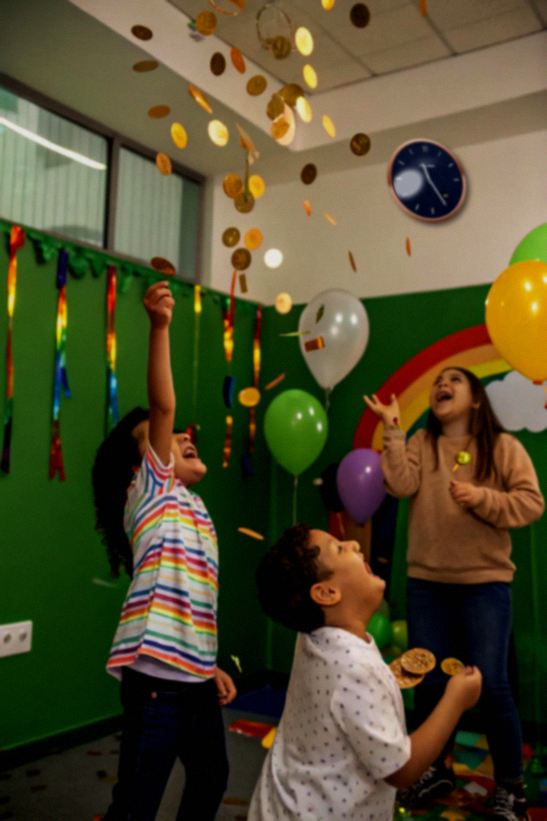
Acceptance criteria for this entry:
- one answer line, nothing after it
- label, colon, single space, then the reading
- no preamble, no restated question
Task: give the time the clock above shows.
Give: 11:25
